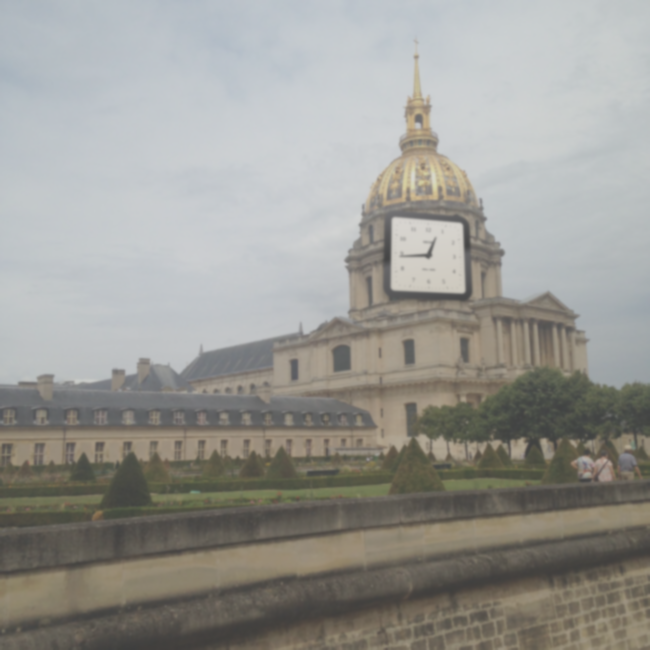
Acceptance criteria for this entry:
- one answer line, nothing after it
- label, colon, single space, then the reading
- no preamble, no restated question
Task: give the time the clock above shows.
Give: 12:44
